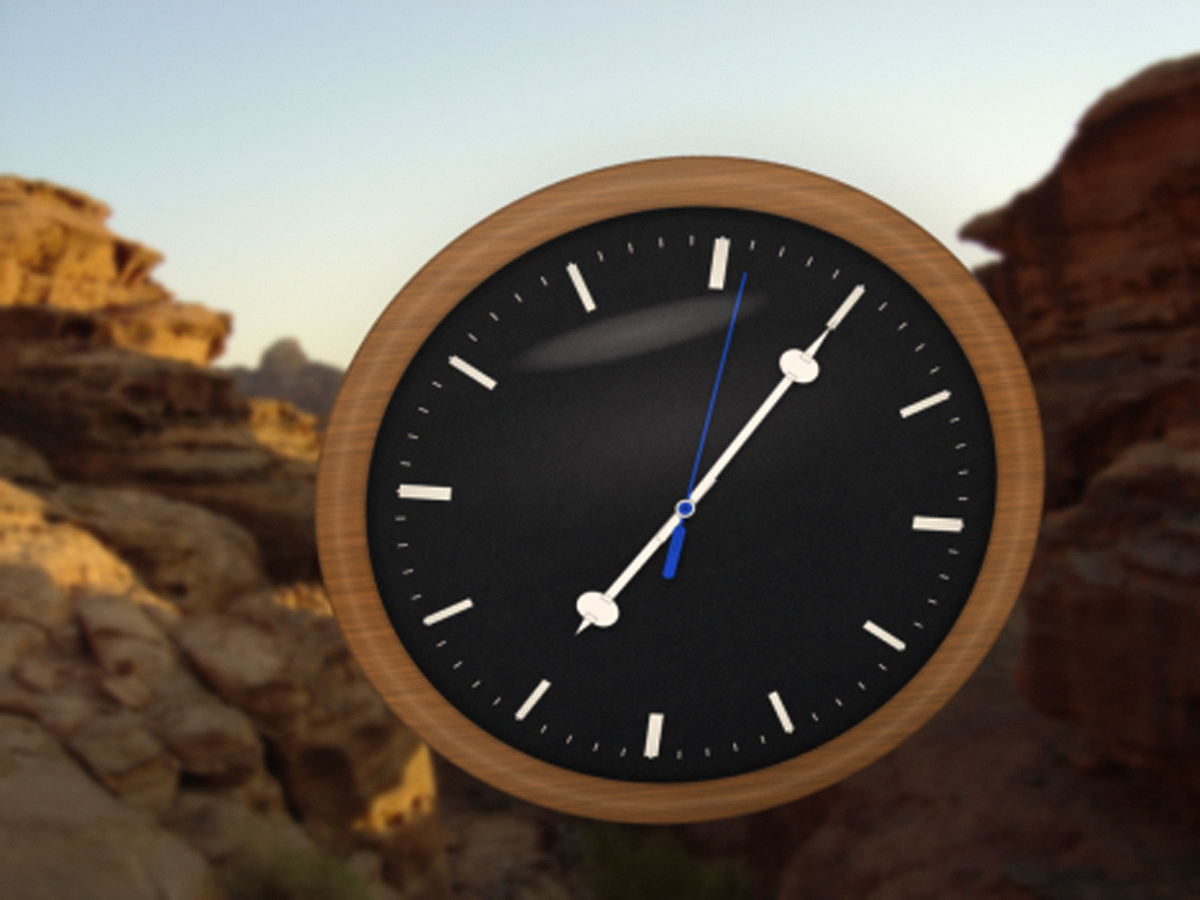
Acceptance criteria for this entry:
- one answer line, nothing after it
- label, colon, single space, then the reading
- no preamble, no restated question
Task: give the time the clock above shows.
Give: 7:05:01
